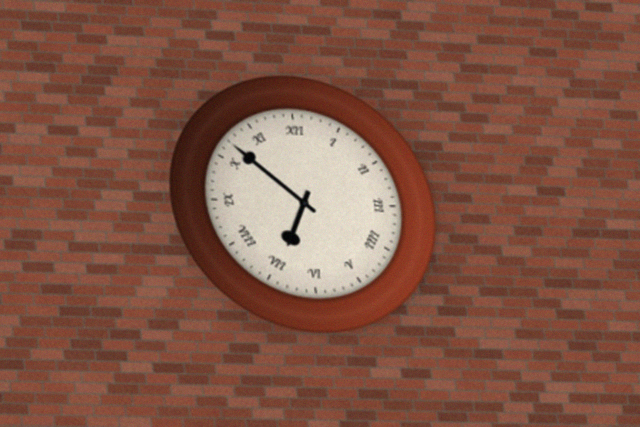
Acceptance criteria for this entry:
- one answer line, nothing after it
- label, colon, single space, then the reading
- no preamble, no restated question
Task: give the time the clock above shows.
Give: 6:52
